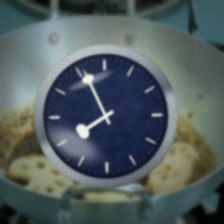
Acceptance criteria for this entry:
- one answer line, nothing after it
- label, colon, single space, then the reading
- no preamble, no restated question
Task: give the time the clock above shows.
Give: 7:56
